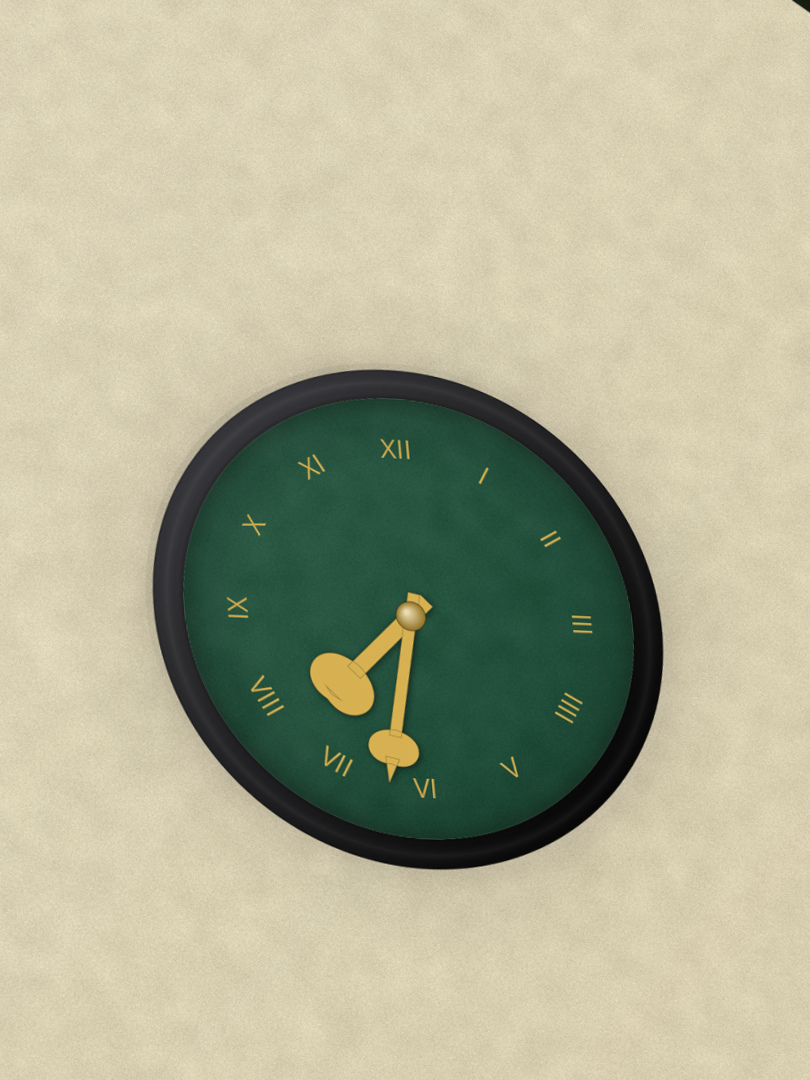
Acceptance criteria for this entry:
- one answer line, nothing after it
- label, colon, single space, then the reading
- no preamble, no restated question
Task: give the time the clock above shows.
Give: 7:32
